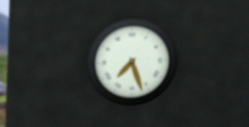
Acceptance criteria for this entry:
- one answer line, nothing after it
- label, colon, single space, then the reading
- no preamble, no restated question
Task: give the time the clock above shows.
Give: 7:27
